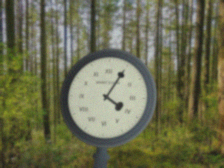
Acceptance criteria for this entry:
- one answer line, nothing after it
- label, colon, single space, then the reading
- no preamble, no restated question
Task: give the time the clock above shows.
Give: 4:05
